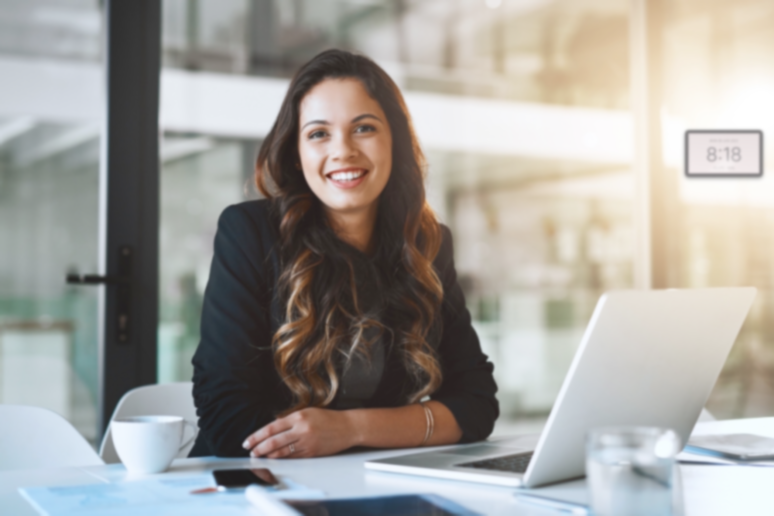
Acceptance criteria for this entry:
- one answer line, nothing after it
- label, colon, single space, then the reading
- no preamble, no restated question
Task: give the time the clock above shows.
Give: 8:18
